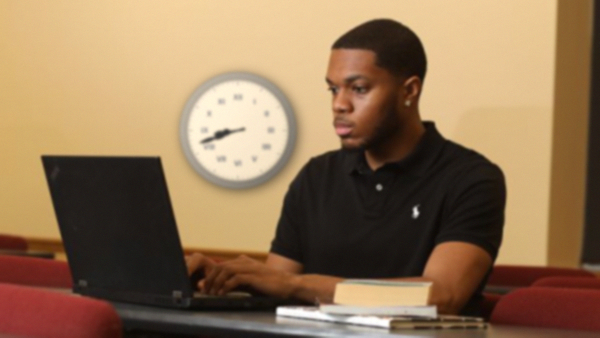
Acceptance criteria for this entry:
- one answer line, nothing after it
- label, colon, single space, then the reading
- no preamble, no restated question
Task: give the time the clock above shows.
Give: 8:42
